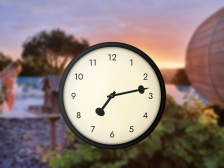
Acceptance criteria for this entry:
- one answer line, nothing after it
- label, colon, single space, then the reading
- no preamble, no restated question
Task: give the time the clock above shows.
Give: 7:13
